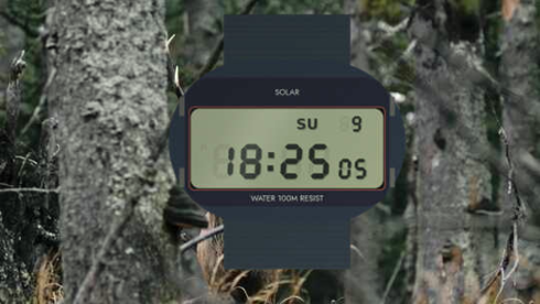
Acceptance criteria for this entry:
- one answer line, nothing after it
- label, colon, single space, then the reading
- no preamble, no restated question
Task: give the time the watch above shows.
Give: 18:25:05
